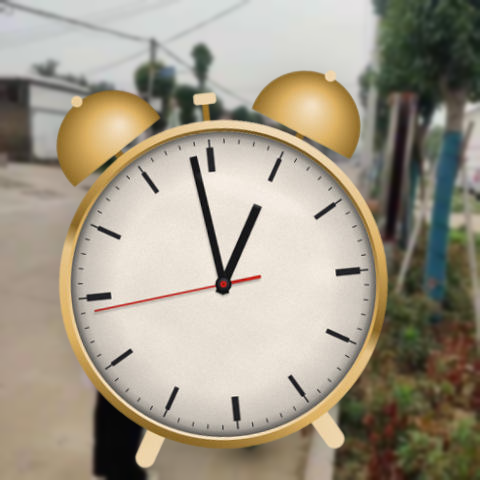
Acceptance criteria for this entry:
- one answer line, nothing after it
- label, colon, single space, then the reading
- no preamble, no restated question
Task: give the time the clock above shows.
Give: 12:58:44
